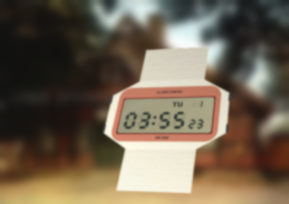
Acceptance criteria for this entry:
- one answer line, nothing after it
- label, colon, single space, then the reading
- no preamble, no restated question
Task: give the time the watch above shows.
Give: 3:55
